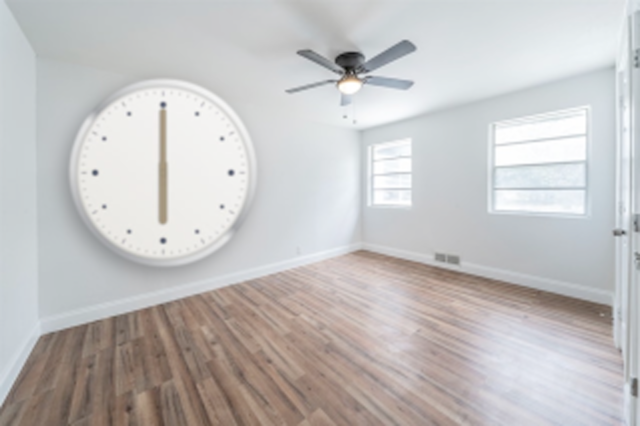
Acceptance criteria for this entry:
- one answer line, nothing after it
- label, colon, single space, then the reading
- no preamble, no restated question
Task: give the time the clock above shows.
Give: 6:00
